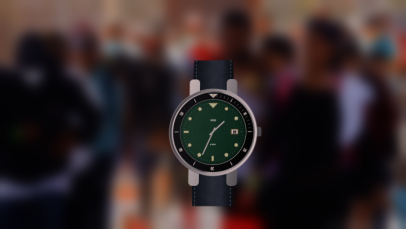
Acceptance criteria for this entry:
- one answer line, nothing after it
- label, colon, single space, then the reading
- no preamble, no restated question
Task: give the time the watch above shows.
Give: 1:34
